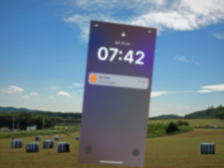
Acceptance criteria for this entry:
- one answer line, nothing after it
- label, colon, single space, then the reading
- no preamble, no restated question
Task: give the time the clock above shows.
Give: 7:42
